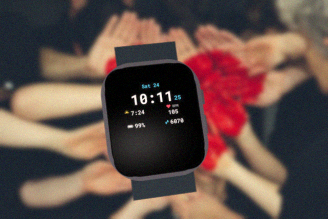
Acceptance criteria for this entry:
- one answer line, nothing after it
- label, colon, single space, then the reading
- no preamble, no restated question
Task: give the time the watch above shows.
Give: 10:11
